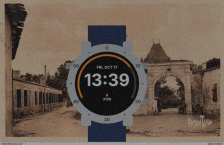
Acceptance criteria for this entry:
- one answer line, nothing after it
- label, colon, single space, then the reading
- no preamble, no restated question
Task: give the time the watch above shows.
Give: 13:39
